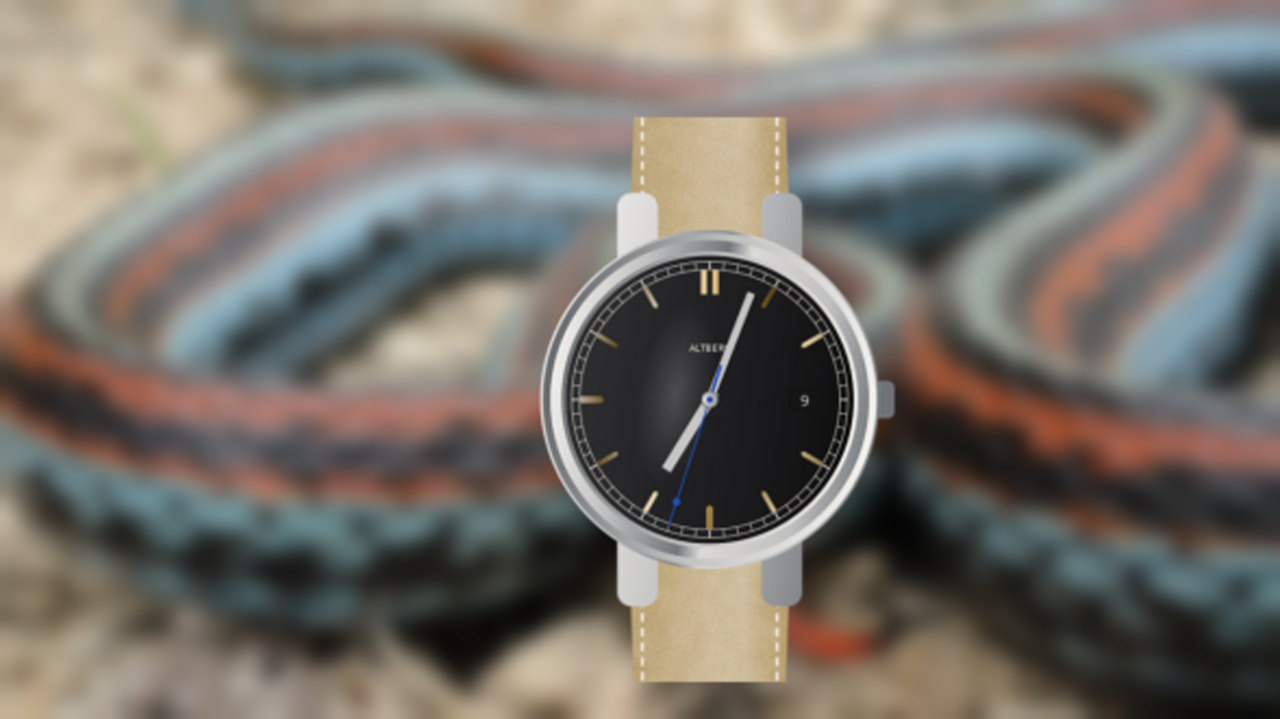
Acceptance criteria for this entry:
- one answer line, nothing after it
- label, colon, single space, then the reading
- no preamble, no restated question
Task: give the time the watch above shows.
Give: 7:03:33
